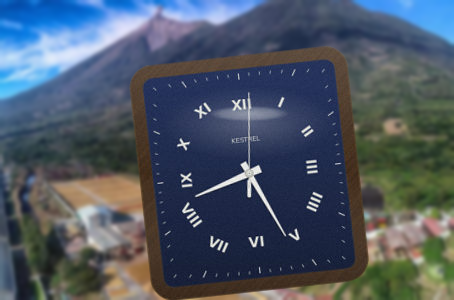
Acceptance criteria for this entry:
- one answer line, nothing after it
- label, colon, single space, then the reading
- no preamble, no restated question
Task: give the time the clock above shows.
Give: 8:26:01
